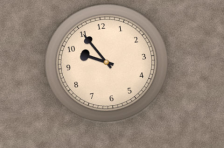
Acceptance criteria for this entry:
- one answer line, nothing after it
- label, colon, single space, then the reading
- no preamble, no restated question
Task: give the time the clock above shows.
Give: 9:55
